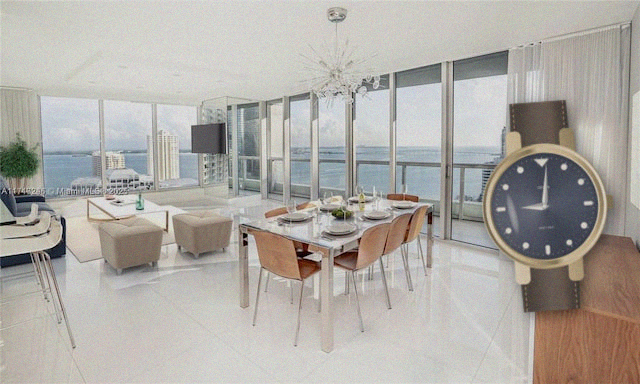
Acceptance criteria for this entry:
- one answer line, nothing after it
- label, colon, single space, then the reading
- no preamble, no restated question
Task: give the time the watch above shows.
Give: 9:01
